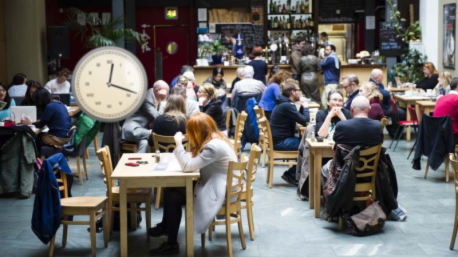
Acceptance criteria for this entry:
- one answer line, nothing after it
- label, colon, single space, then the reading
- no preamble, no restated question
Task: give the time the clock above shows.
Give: 12:18
